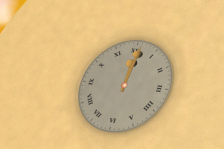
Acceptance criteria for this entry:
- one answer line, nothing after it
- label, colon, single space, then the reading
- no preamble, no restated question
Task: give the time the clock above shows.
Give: 12:01
